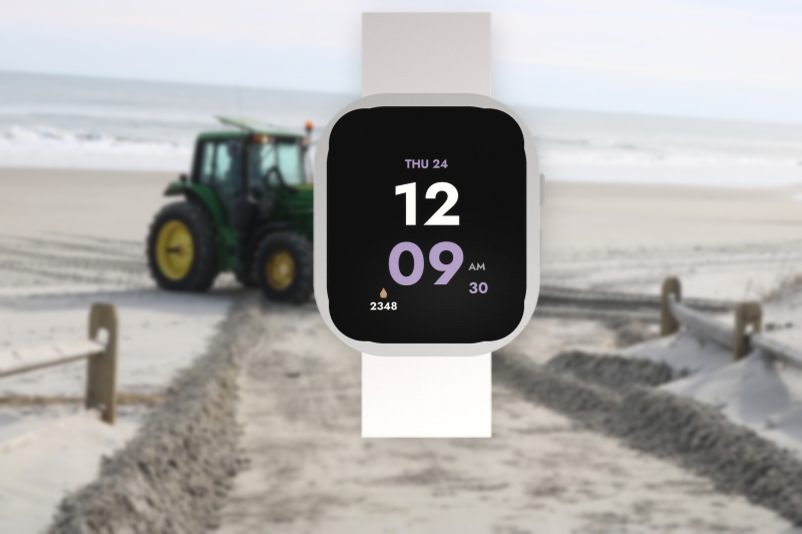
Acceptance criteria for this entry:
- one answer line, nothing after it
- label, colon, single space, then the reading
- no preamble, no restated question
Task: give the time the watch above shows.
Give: 12:09:30
